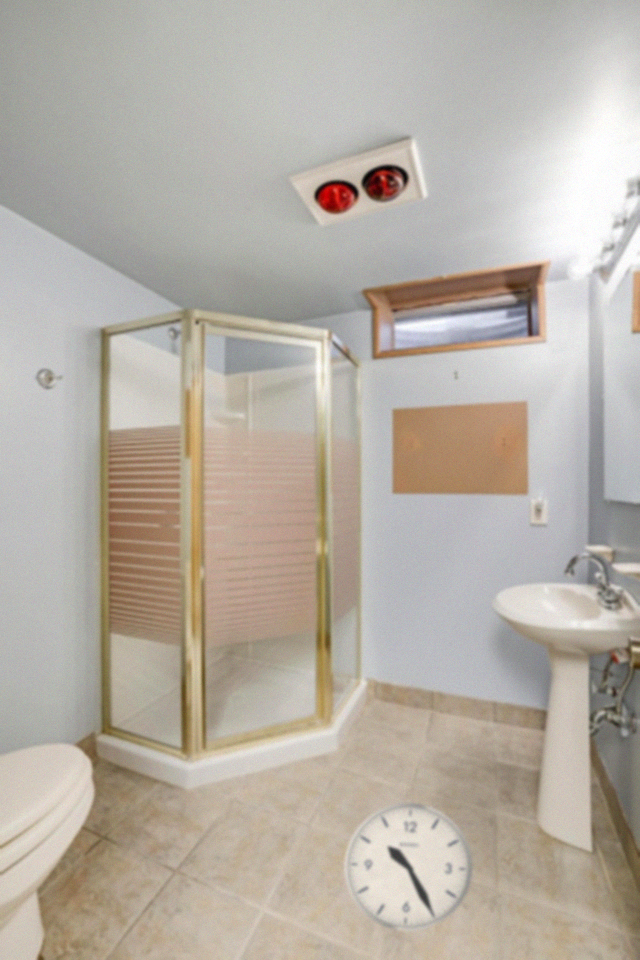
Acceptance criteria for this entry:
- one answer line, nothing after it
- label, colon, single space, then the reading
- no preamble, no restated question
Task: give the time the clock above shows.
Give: 10:25
